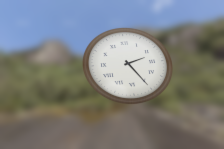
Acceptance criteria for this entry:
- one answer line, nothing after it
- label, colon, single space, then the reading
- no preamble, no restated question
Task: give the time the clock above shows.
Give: 2:25
